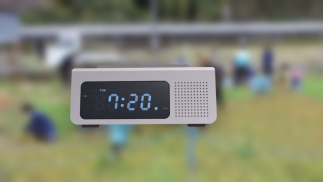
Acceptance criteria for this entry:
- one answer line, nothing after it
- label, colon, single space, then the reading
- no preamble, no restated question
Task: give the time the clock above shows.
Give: 7:20
